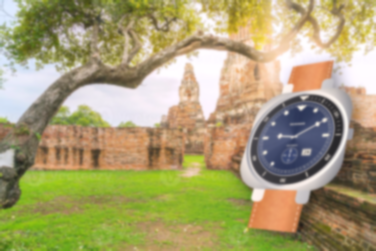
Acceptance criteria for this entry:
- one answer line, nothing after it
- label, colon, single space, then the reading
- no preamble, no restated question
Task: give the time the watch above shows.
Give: 9:10
